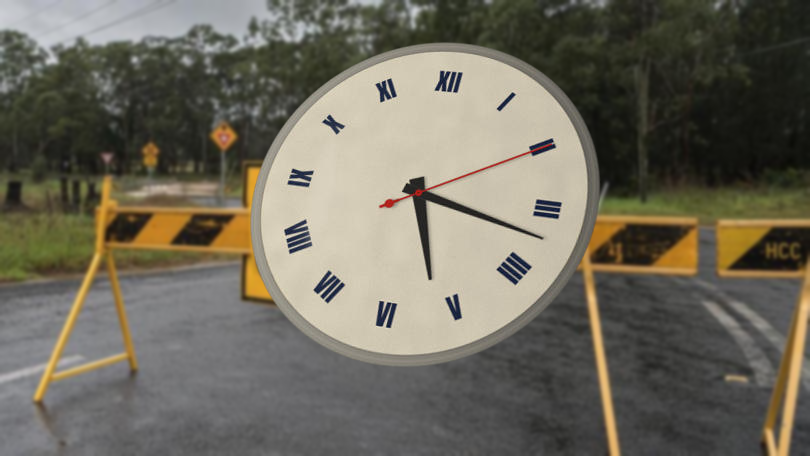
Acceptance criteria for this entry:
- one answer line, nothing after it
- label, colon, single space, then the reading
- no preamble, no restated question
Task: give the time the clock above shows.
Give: 5:17:10
